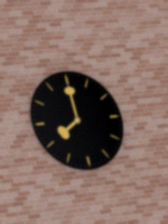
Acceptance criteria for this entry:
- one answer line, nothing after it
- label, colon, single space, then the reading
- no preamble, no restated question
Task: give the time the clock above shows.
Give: 8:00
